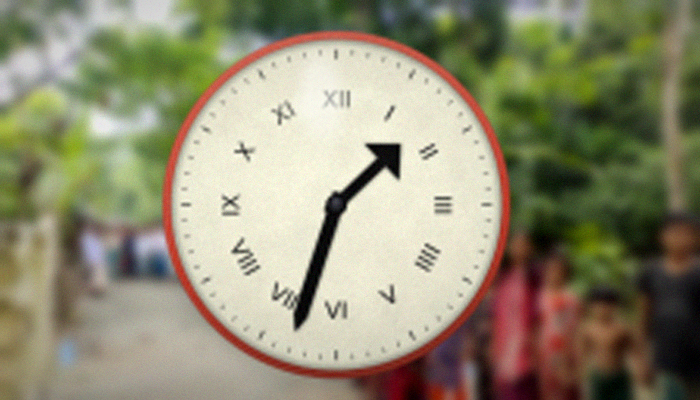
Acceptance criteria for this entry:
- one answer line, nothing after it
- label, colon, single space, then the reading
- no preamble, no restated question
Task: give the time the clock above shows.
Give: 1:33
